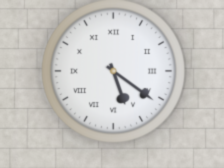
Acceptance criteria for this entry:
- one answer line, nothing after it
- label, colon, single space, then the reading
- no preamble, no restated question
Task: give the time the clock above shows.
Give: 5:21
